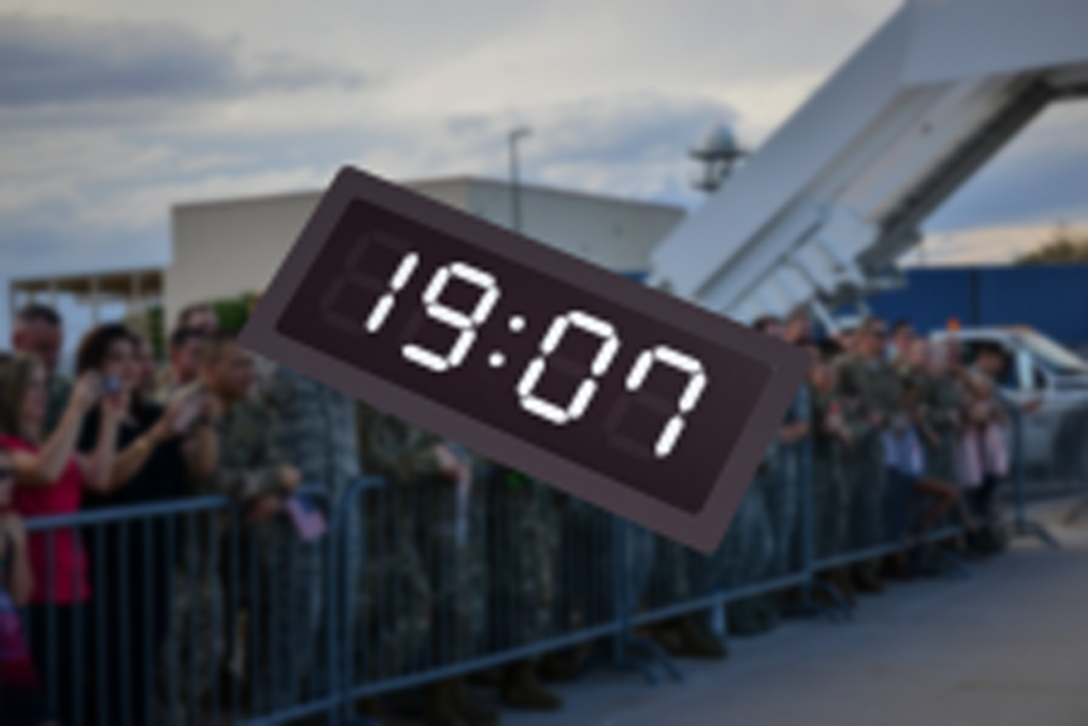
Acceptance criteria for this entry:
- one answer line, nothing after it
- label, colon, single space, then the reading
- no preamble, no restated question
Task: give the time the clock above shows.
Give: 19:07
